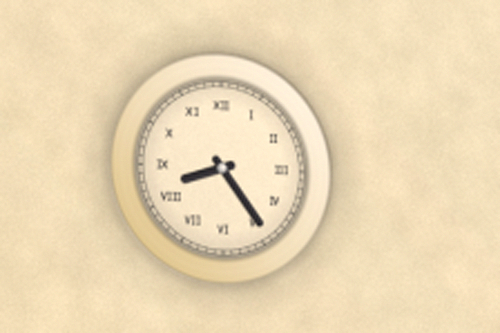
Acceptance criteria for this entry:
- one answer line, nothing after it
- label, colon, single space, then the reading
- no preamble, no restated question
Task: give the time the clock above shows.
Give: 8:24
